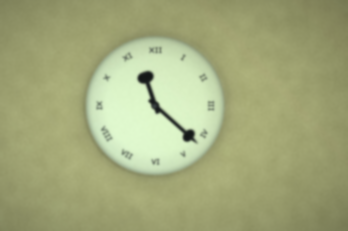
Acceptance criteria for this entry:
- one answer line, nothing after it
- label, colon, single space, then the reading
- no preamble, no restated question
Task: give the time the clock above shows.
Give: 11:22
